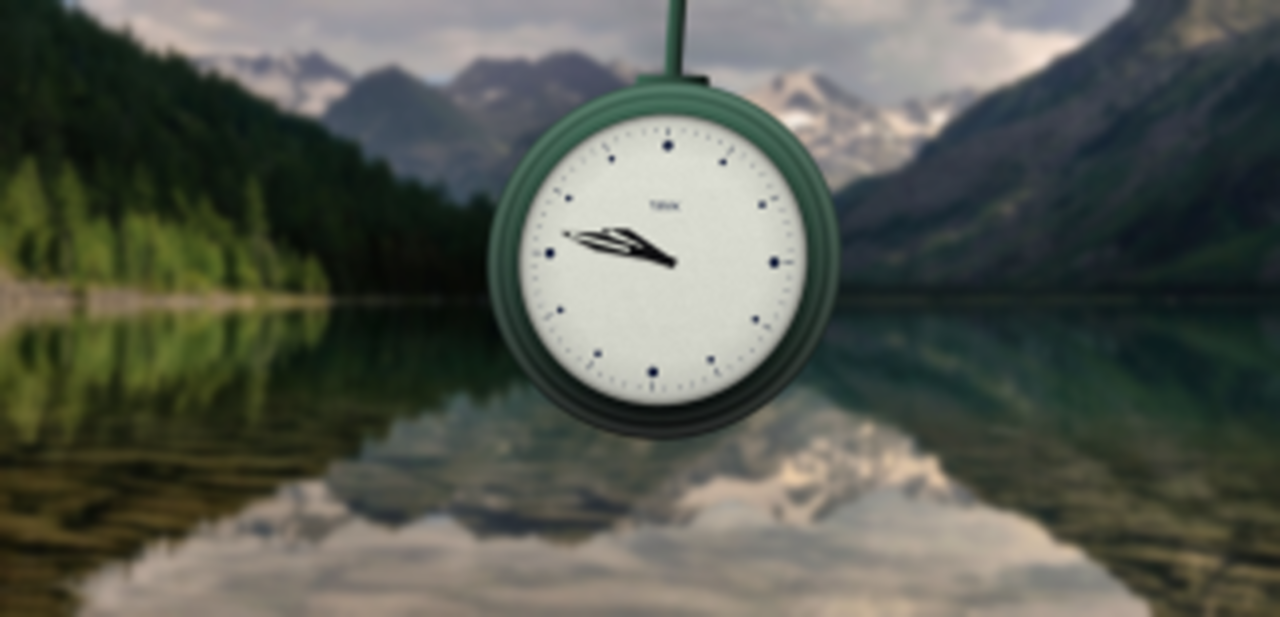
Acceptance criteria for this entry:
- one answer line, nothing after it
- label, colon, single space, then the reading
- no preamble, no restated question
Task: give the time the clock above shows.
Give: 9:47
